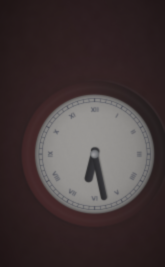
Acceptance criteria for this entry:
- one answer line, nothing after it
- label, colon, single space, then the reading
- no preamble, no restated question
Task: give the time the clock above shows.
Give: 6:28
